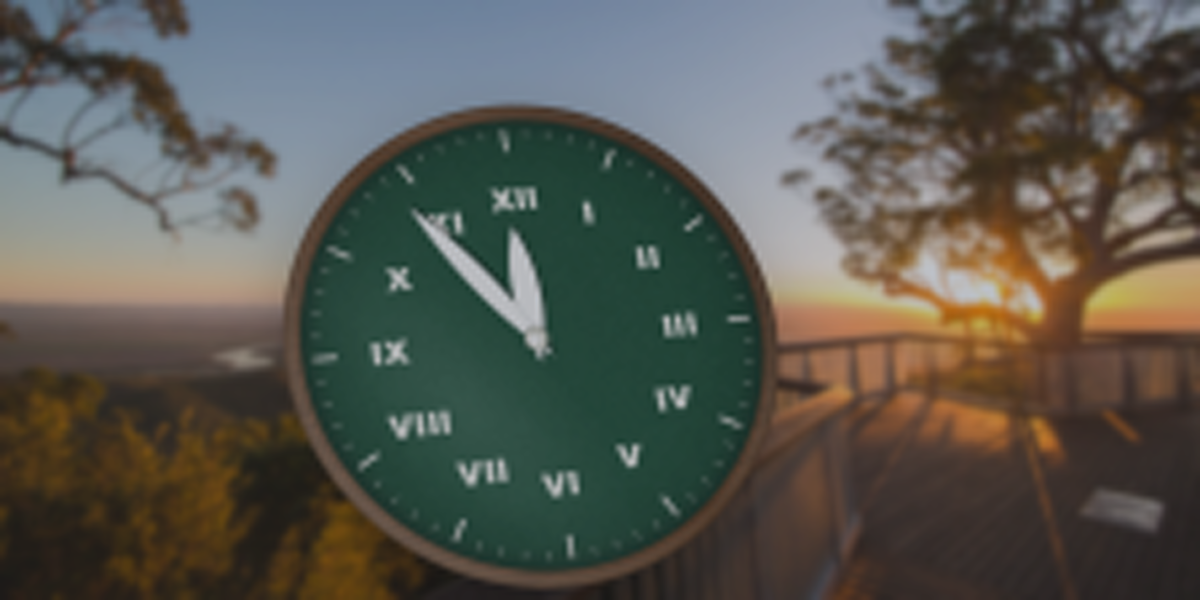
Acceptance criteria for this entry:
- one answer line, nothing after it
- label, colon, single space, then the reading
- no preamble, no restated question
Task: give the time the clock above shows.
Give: 11:54
